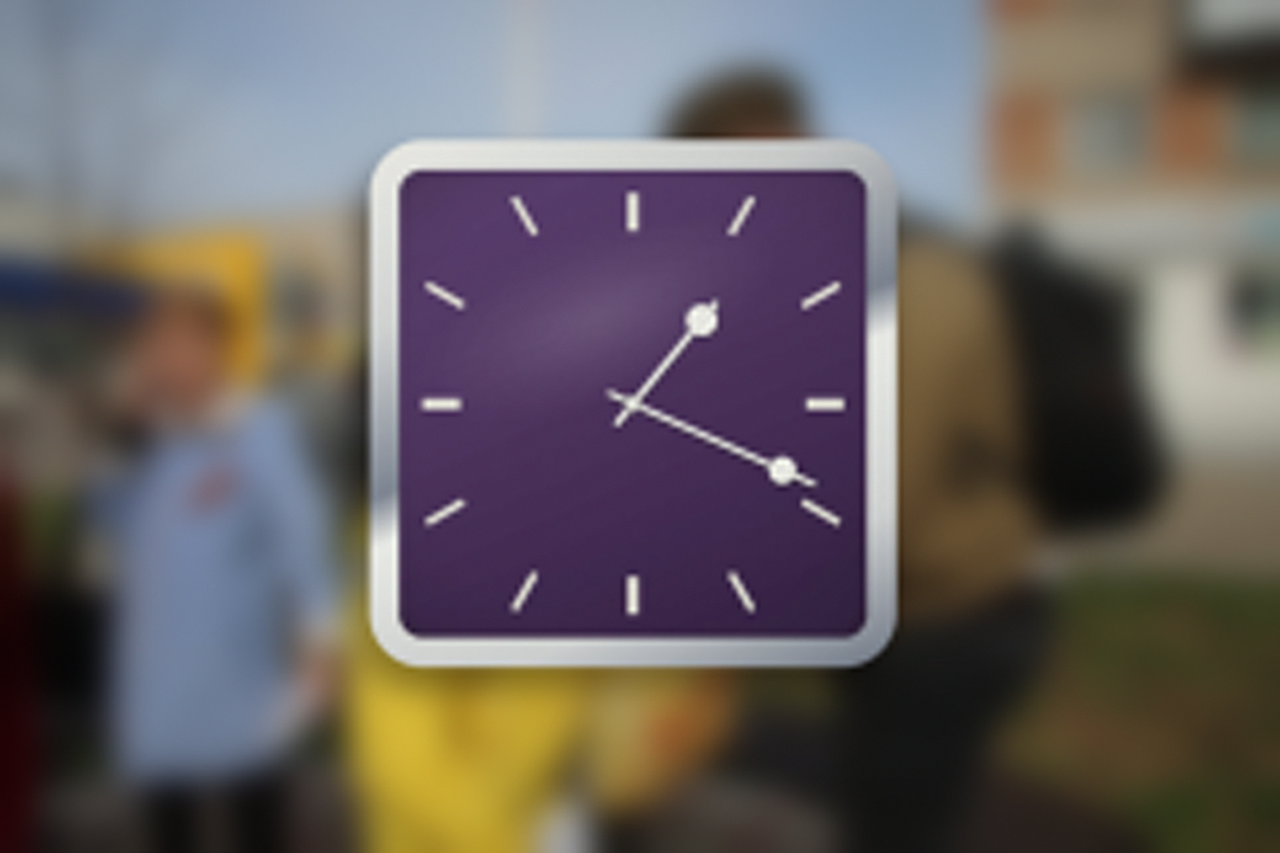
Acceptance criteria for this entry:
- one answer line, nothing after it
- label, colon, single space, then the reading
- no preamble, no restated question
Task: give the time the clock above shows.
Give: 1:19
